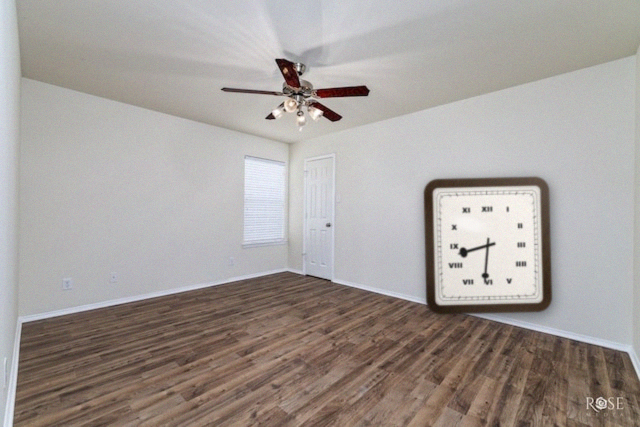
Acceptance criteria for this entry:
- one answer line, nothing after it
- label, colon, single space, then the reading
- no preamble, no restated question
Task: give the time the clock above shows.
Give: 8:31
